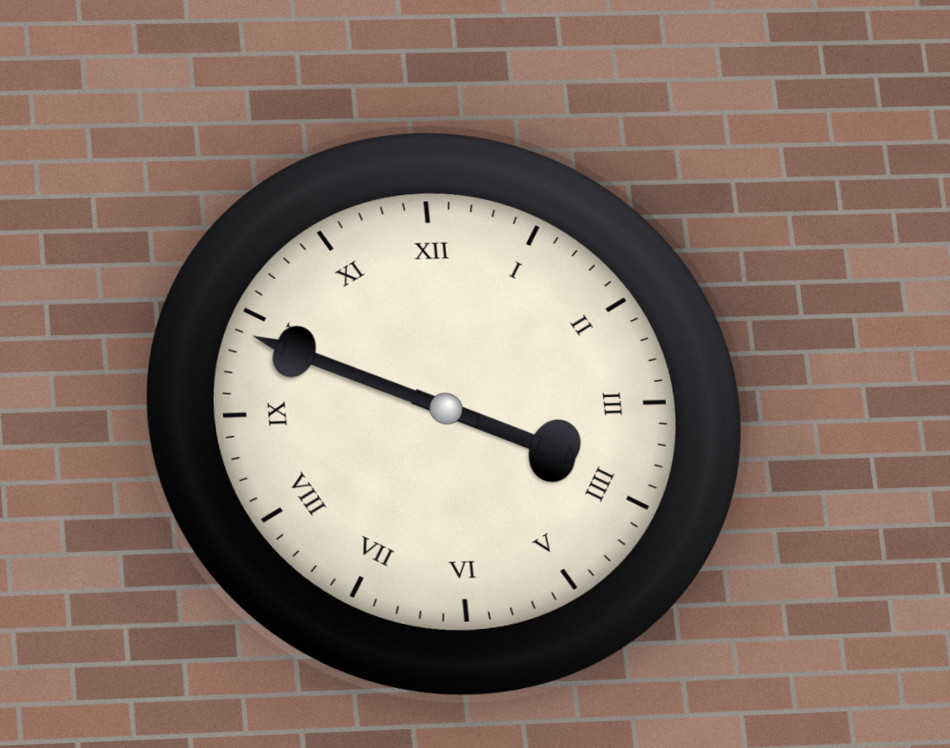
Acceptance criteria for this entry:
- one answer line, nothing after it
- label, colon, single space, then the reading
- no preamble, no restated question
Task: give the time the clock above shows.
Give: 3:49
